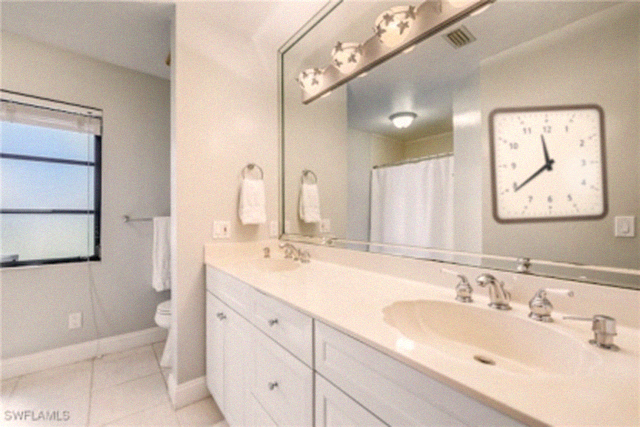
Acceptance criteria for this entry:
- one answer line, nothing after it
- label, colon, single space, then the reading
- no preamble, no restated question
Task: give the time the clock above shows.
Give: 11:39
